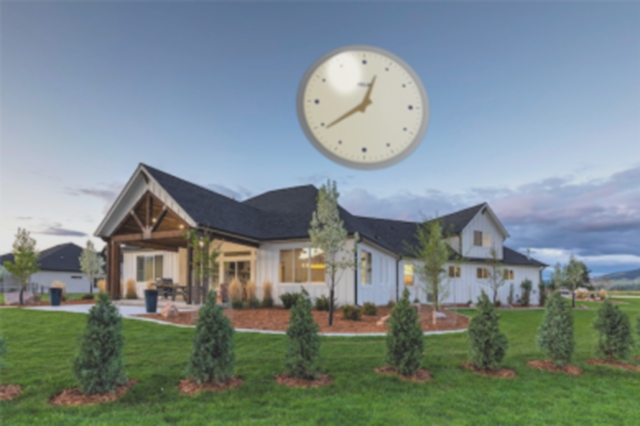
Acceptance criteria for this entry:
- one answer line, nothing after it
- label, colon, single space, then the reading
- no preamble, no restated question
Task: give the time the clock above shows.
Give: 12:39
